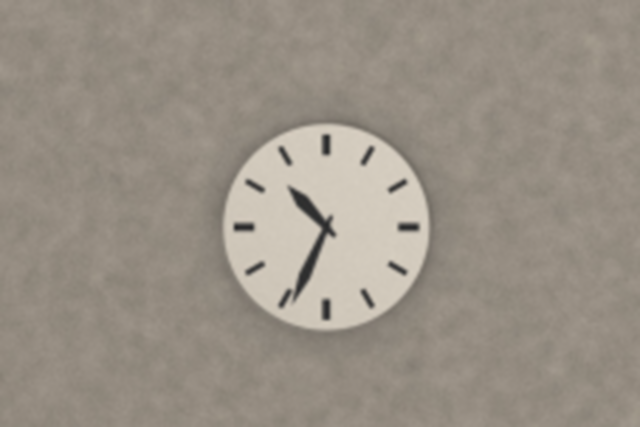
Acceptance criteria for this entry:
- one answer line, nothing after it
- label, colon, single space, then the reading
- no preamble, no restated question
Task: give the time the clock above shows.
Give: 10:34
